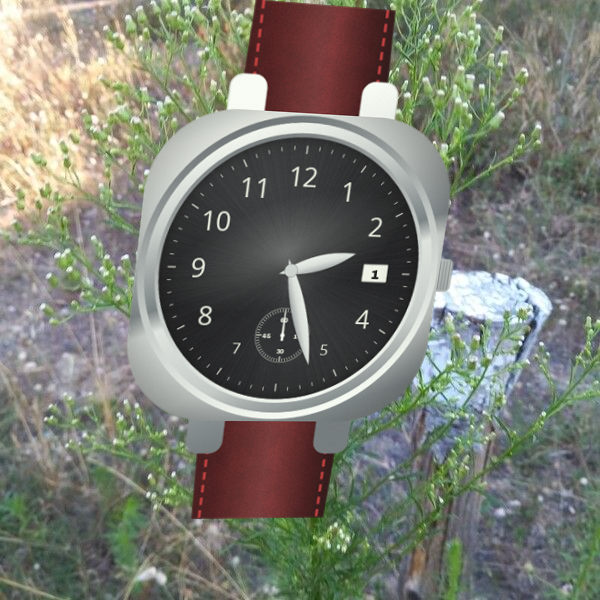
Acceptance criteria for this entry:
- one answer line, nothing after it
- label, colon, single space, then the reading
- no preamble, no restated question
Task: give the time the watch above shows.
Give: 2:27
